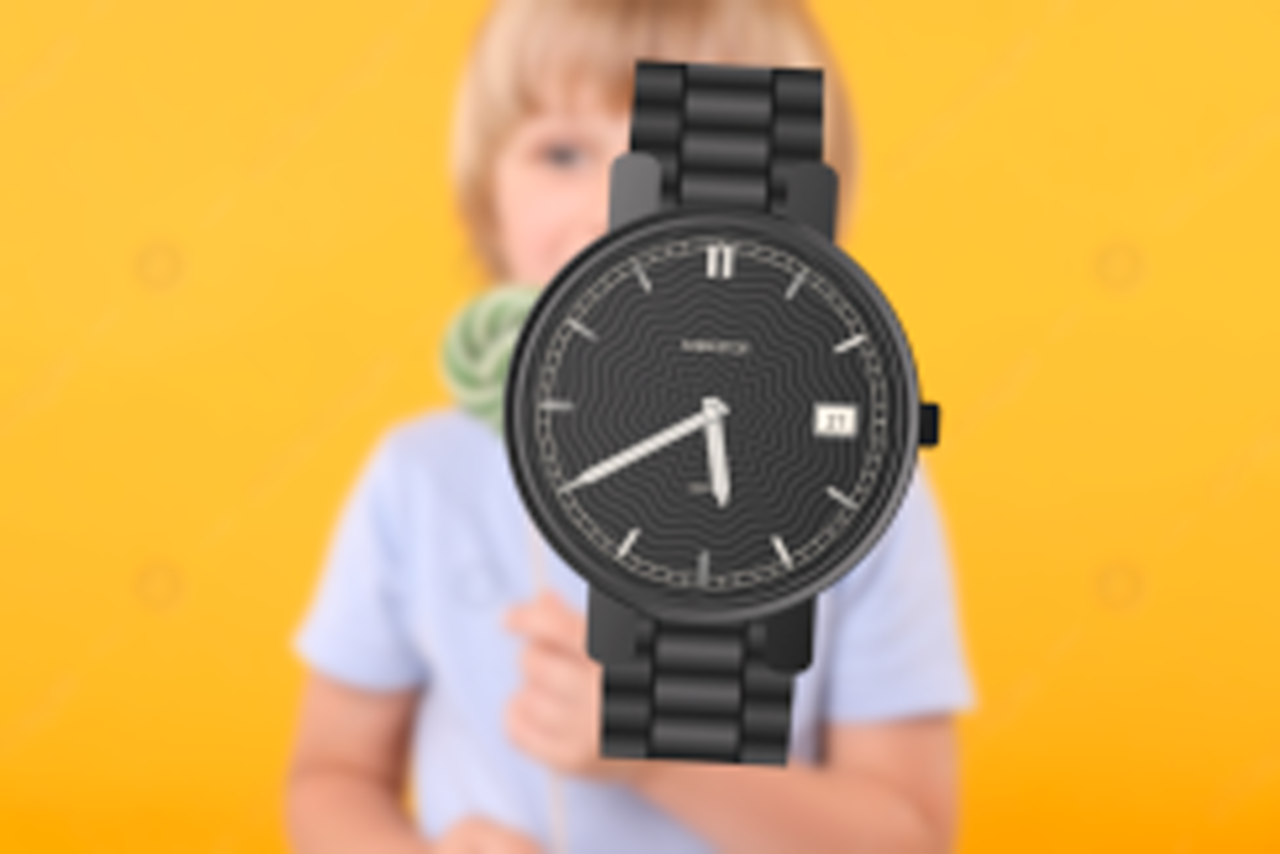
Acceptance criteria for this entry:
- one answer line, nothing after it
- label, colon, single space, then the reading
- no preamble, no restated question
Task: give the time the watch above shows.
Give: 5:40
